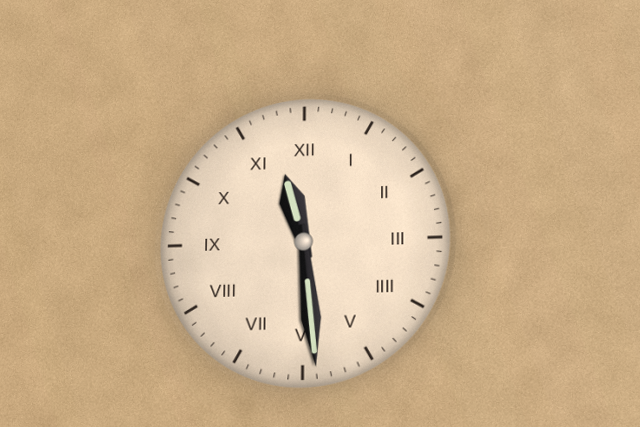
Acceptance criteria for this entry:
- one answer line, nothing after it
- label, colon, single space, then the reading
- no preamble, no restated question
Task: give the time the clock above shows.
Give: 11:29
